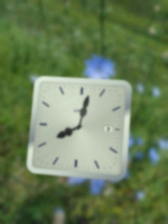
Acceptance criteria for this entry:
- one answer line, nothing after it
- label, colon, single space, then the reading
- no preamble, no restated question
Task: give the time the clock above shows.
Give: 8:02
